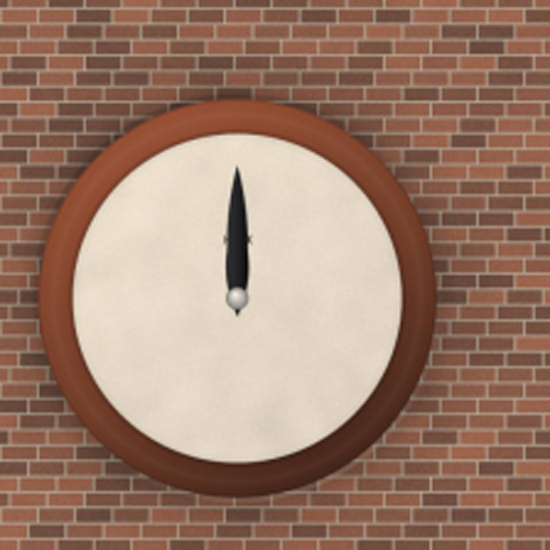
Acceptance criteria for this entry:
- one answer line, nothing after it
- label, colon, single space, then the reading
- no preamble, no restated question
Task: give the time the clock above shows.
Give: 12:00
